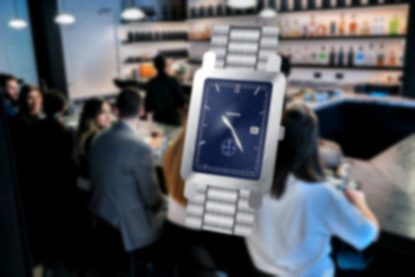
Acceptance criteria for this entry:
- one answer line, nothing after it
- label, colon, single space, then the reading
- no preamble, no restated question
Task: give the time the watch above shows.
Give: 10:24
